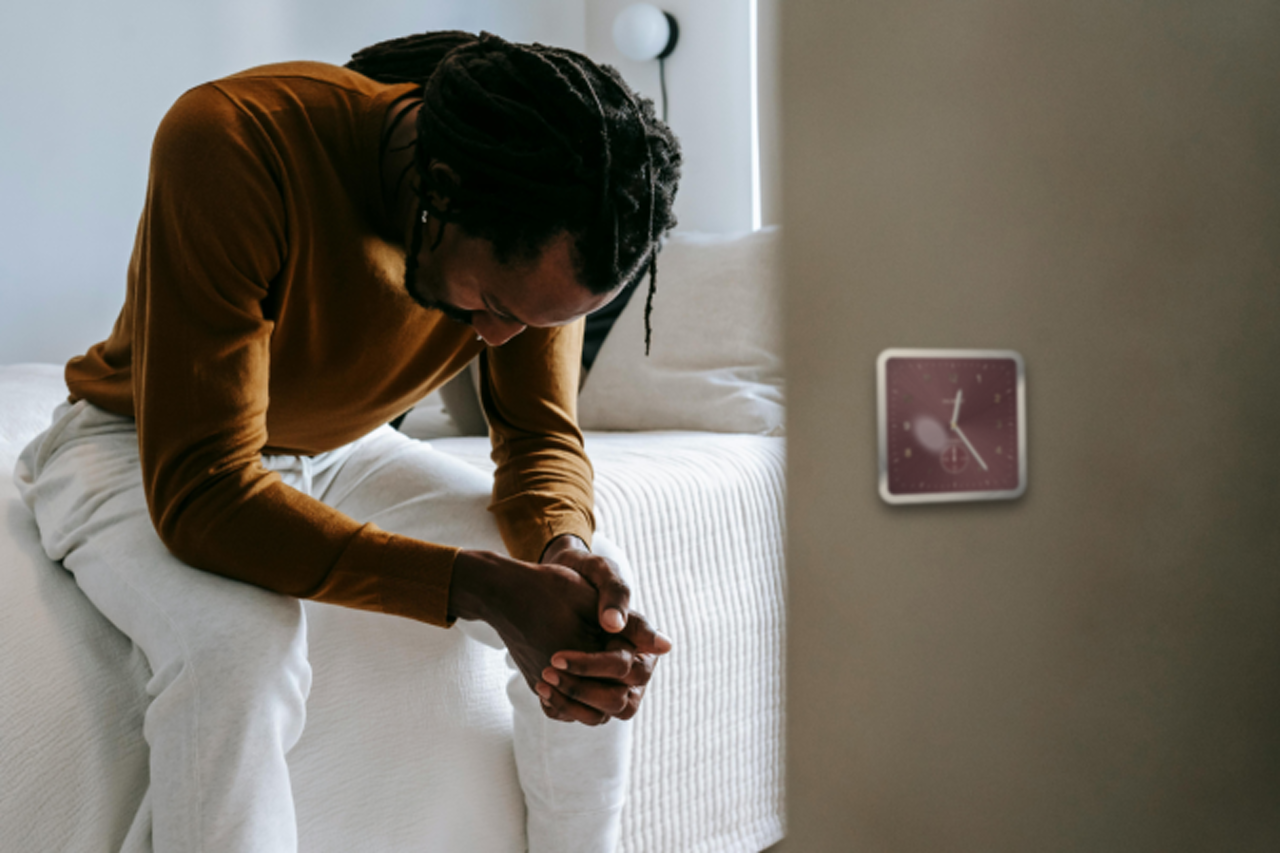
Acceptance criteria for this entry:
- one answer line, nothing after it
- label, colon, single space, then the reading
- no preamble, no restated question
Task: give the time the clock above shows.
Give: 12:24
